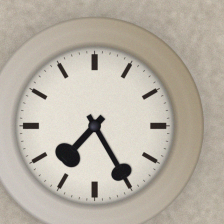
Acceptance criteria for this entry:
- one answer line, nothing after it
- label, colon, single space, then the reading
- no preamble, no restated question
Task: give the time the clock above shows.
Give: 7:25
